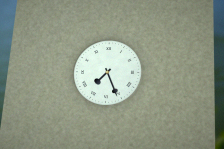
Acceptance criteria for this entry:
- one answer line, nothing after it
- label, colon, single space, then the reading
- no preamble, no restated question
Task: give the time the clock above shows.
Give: 7:26
